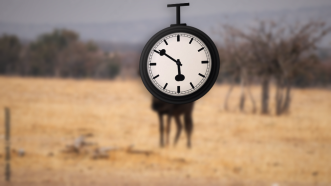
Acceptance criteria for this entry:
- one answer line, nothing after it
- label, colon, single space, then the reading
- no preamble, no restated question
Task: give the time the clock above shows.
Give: 5:51
